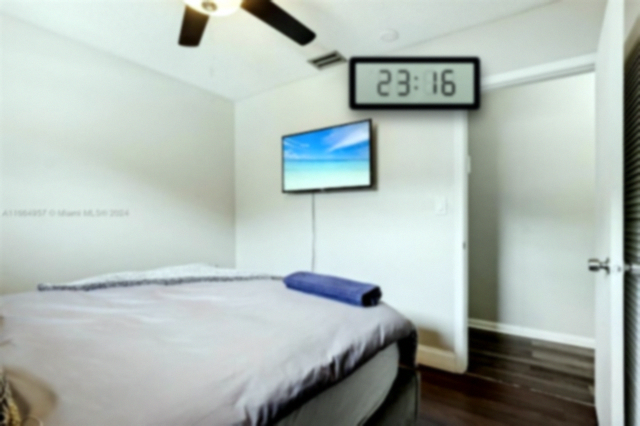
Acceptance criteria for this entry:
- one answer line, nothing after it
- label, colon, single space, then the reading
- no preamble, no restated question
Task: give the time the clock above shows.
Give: 23:16
